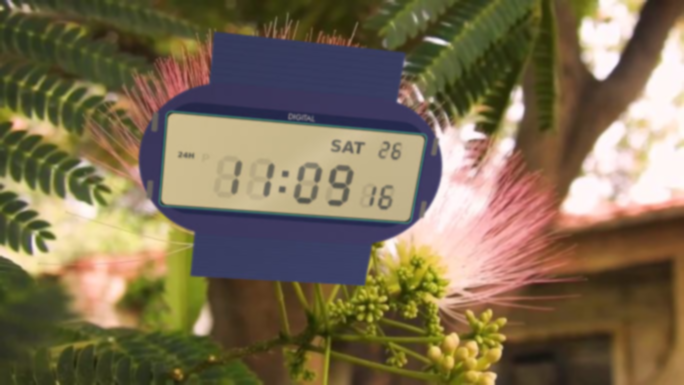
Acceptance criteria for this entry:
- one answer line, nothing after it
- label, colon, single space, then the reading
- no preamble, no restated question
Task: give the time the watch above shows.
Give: 11:09:16
